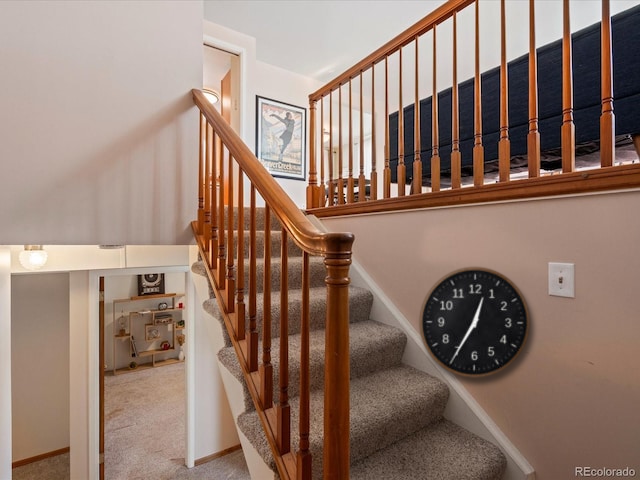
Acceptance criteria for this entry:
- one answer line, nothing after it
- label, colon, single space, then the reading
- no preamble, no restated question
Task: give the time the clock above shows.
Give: 12:35
